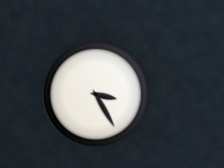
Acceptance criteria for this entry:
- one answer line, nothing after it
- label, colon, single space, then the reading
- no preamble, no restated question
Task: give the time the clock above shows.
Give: 3:25
